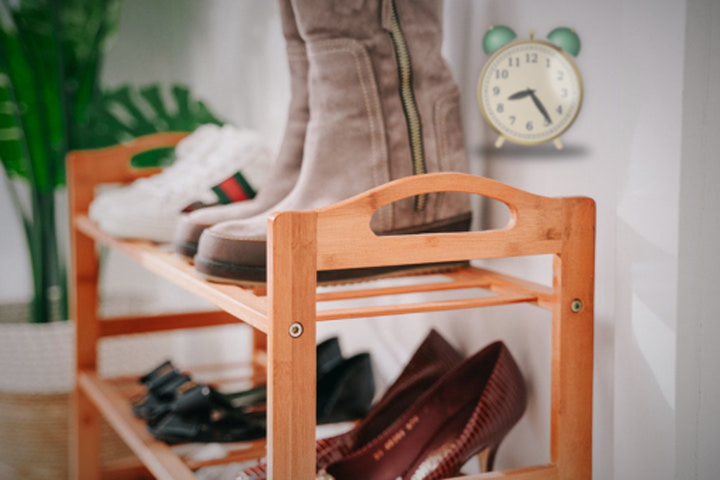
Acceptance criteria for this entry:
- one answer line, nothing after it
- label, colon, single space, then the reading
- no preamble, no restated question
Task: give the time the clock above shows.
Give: 8:24
